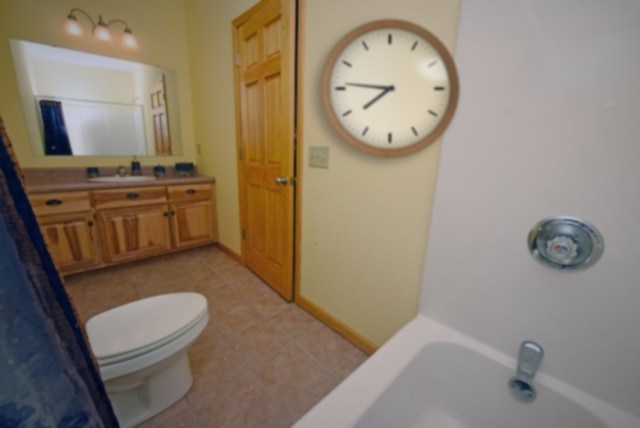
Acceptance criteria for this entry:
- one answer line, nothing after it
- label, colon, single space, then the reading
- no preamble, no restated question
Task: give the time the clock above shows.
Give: 7:46
